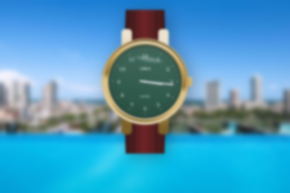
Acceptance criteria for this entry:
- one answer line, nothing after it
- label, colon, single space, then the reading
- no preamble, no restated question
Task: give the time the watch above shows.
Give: 3:16
